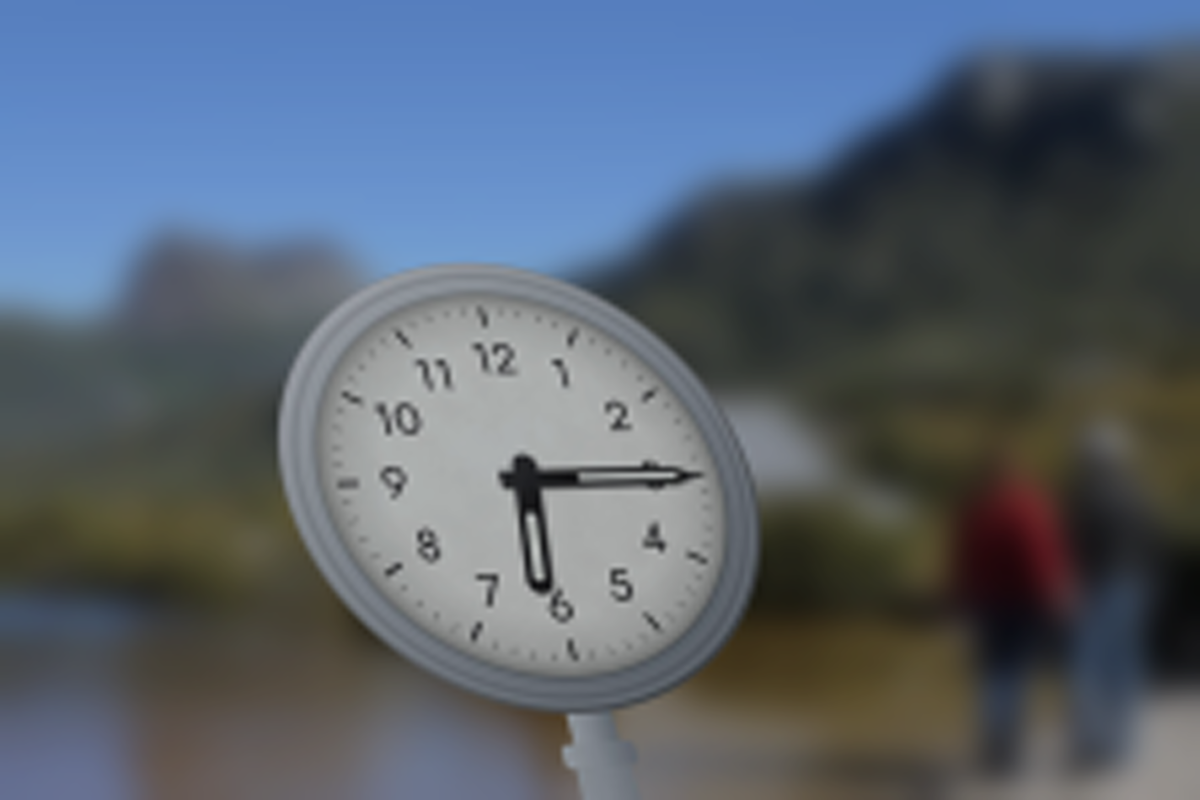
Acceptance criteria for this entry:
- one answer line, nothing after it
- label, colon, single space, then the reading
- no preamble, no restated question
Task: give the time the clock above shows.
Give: 6:15
